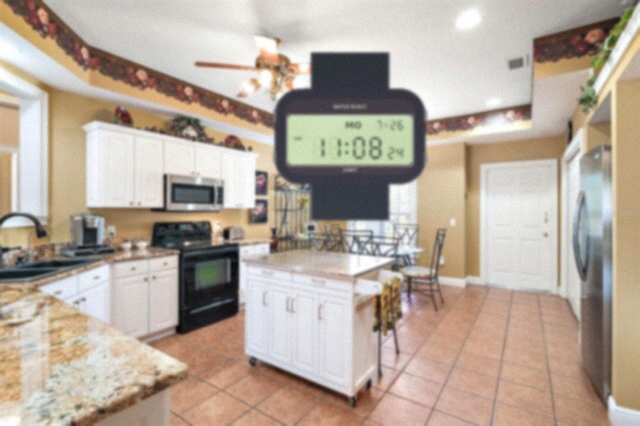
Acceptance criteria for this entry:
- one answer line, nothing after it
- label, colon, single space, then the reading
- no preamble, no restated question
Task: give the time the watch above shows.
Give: 11:08
